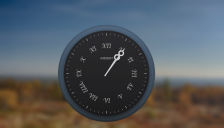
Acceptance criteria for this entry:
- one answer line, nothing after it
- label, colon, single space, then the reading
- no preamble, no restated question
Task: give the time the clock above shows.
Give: 1:06
